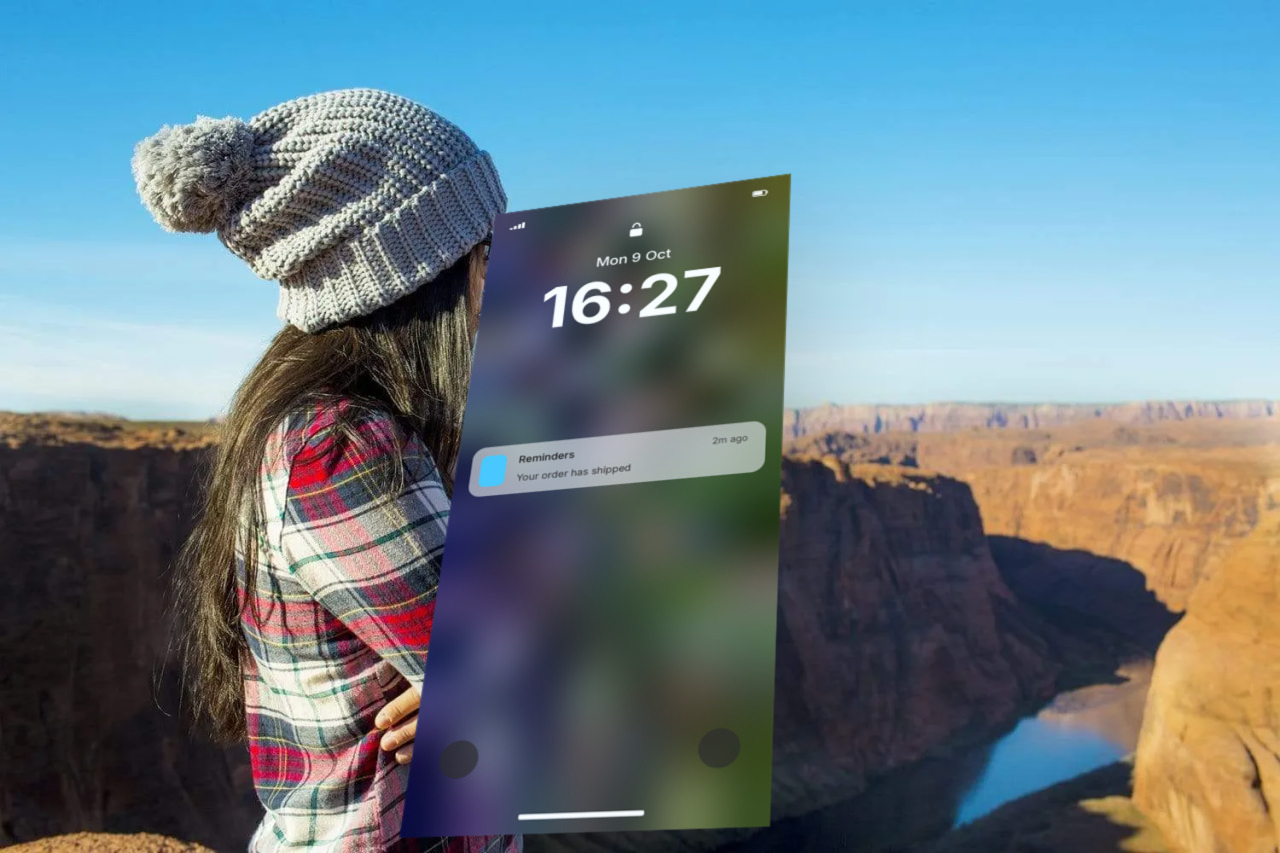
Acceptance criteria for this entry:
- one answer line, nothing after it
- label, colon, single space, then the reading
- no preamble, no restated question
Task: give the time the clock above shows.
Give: 16:27
